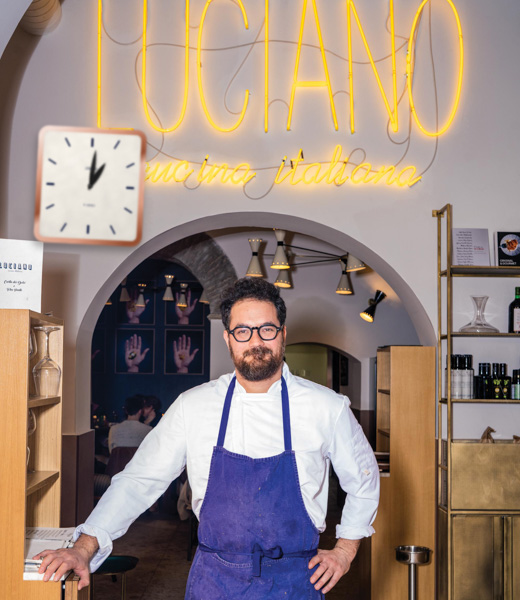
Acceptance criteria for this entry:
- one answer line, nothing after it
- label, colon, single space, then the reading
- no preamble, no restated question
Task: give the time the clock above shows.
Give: 1:01
